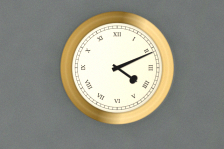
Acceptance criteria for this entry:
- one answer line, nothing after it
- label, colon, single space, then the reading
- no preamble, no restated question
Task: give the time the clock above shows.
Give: 4:11
